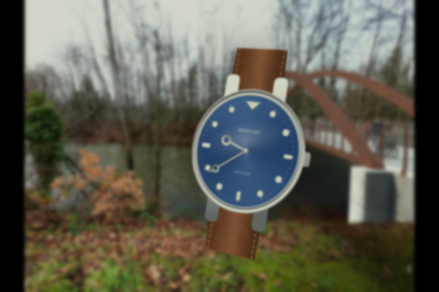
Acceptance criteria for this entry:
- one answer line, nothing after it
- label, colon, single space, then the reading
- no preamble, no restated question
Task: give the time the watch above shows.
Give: 9:39
